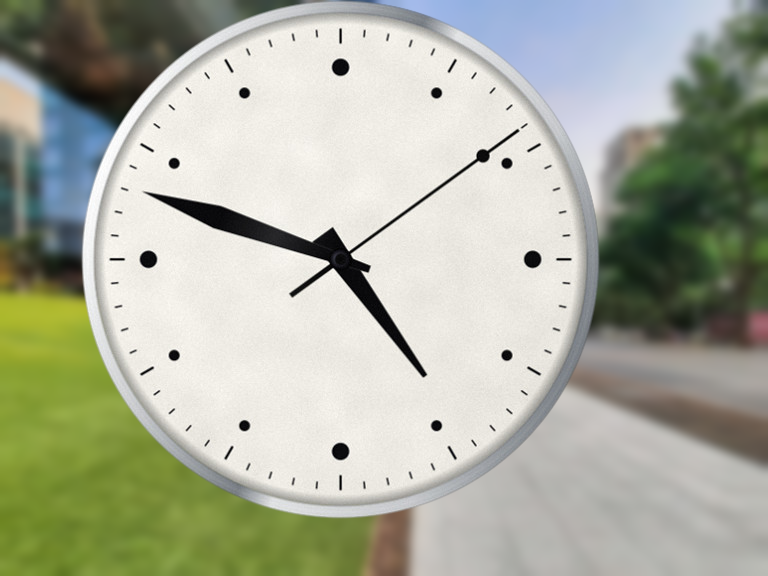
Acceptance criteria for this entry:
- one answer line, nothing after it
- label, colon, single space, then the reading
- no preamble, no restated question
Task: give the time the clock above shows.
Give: 4:48:09
